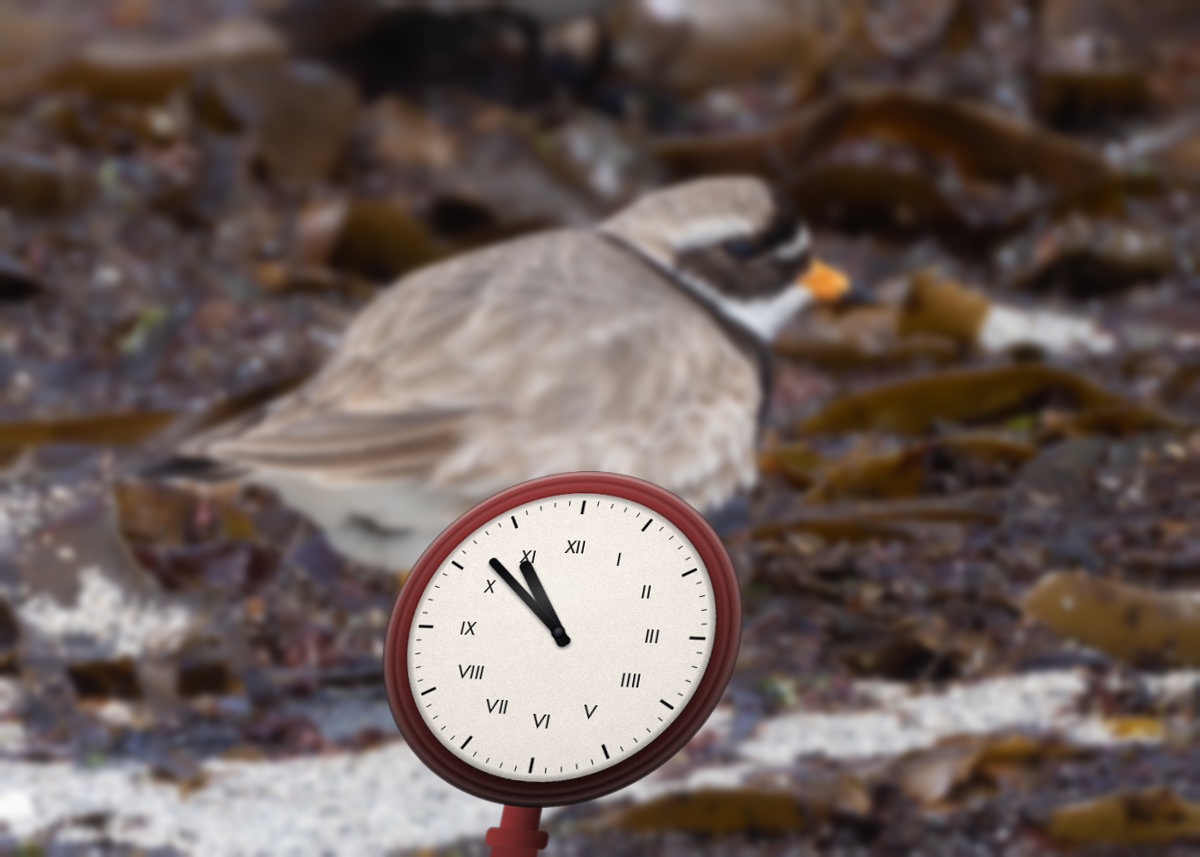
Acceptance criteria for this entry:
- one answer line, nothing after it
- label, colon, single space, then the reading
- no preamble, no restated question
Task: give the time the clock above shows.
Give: 10:52
